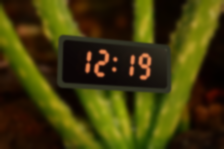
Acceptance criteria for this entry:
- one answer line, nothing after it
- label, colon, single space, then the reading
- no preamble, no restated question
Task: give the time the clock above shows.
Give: 12:19
